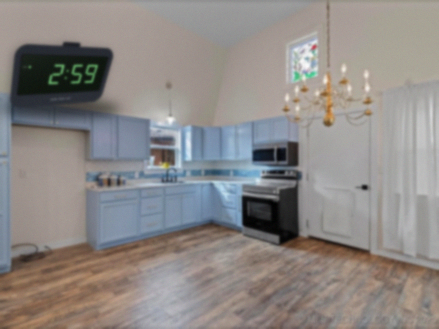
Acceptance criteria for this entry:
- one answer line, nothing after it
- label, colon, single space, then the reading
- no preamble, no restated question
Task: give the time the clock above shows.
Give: 2:59
